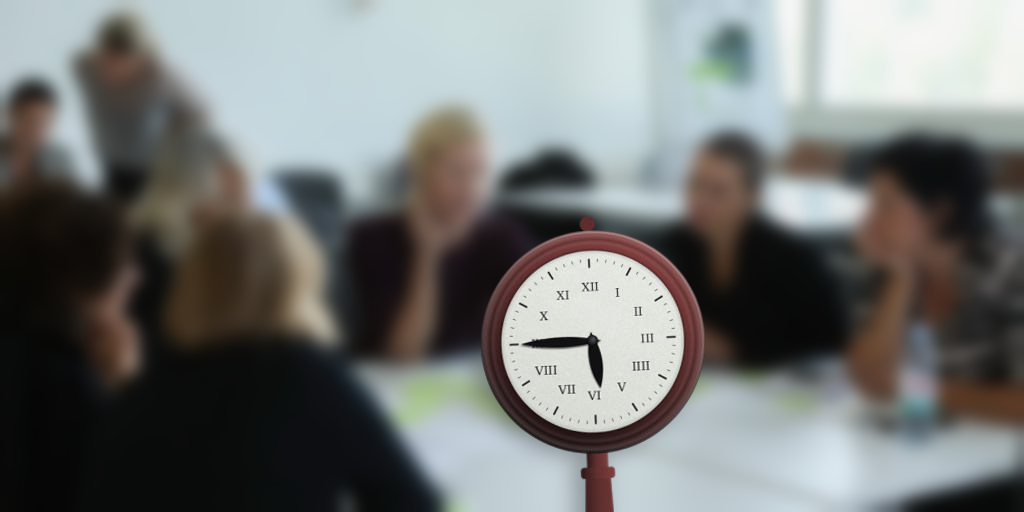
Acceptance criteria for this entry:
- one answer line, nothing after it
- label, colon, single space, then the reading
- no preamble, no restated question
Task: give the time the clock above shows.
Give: 5:45
